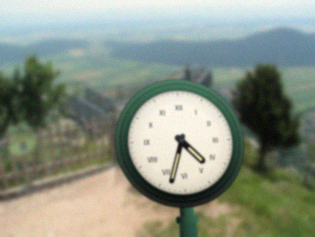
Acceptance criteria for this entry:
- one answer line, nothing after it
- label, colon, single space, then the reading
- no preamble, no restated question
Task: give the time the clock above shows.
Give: 4:33
